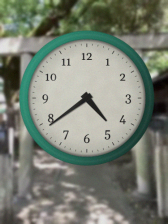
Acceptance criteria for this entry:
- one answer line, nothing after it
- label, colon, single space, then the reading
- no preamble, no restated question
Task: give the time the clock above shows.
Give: 4:39
